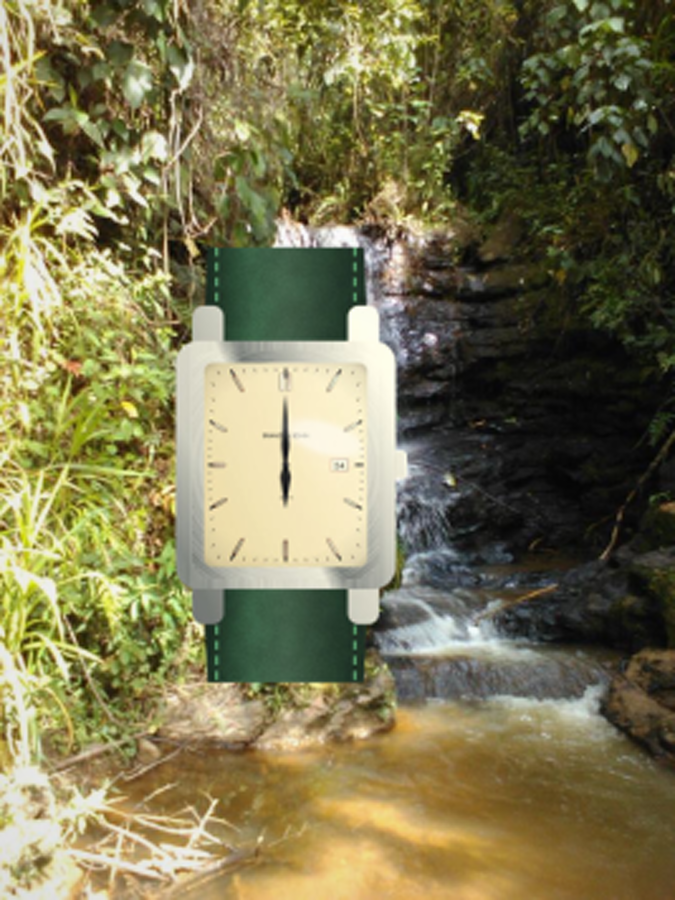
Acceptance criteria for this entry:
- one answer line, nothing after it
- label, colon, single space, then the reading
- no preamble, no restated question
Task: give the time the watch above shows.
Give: 6:00
